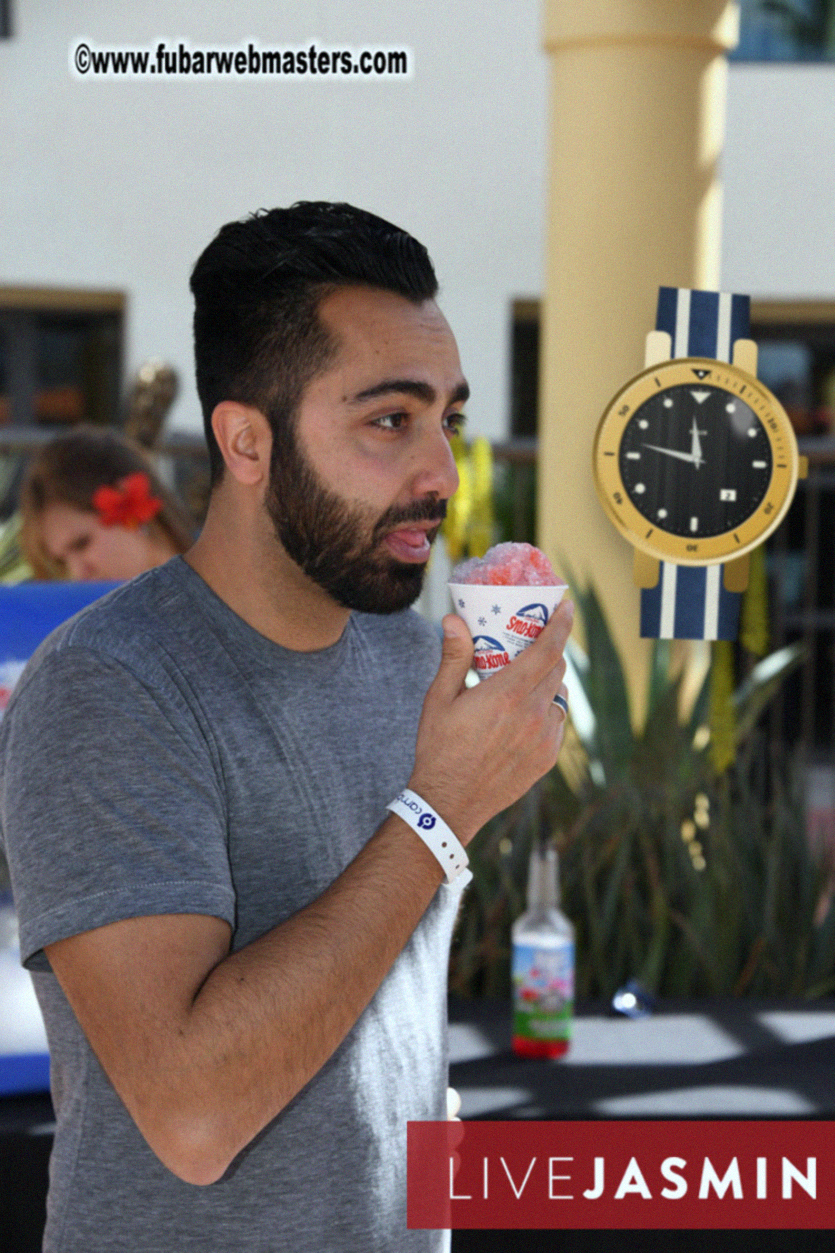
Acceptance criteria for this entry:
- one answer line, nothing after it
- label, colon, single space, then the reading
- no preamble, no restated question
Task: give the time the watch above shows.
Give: 11:47
